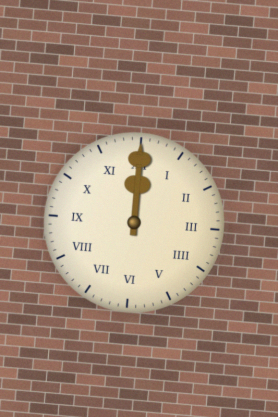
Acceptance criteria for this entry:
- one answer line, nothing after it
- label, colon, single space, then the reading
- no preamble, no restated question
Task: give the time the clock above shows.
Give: 12:00
